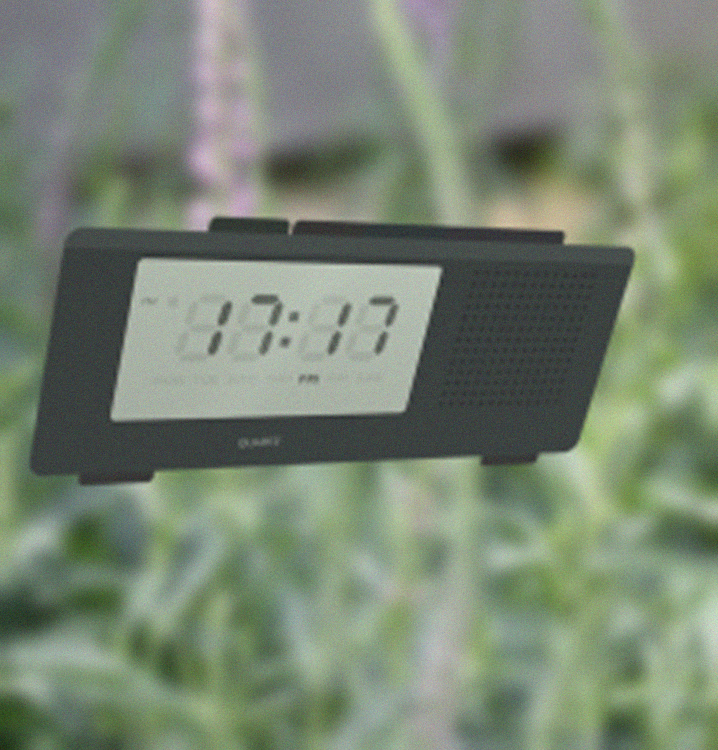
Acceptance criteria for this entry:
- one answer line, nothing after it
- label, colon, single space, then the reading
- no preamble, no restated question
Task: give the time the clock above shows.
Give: 17:17
